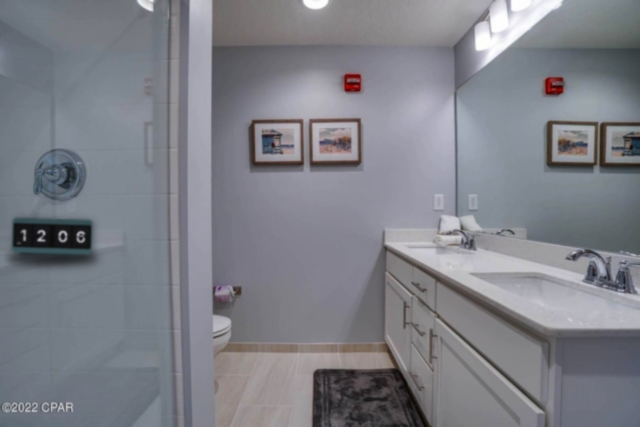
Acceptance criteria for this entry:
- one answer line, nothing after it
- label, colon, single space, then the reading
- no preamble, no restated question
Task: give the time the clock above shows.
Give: 12:06
